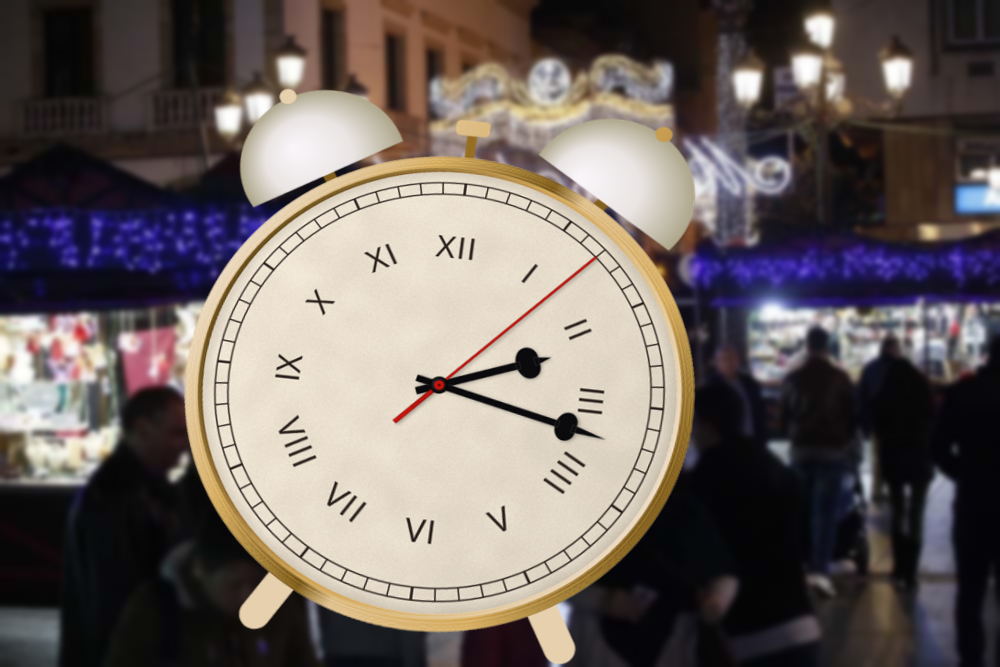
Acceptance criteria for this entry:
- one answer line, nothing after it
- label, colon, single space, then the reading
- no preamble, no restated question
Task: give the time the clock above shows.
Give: 2:17:07
